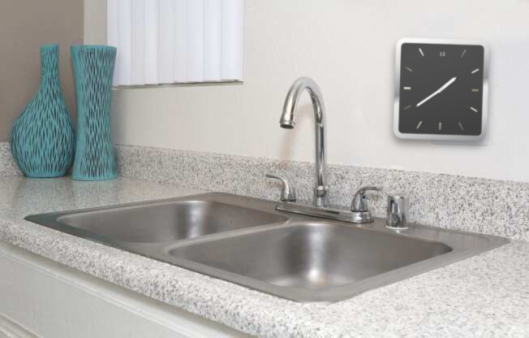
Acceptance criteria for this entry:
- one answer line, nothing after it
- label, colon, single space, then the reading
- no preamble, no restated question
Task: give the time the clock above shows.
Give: 1:39
